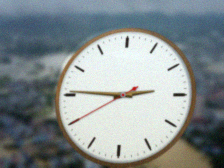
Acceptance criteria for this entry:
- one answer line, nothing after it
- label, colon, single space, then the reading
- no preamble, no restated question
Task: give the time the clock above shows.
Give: 2:45:40
